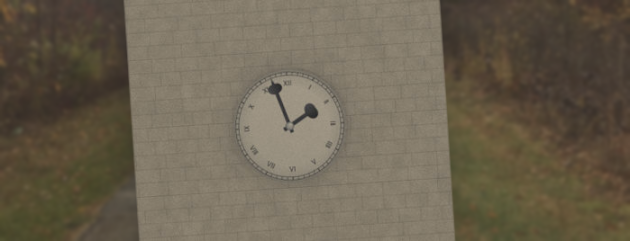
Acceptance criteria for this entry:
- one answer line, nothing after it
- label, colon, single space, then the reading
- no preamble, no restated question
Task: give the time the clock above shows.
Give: 1:57
